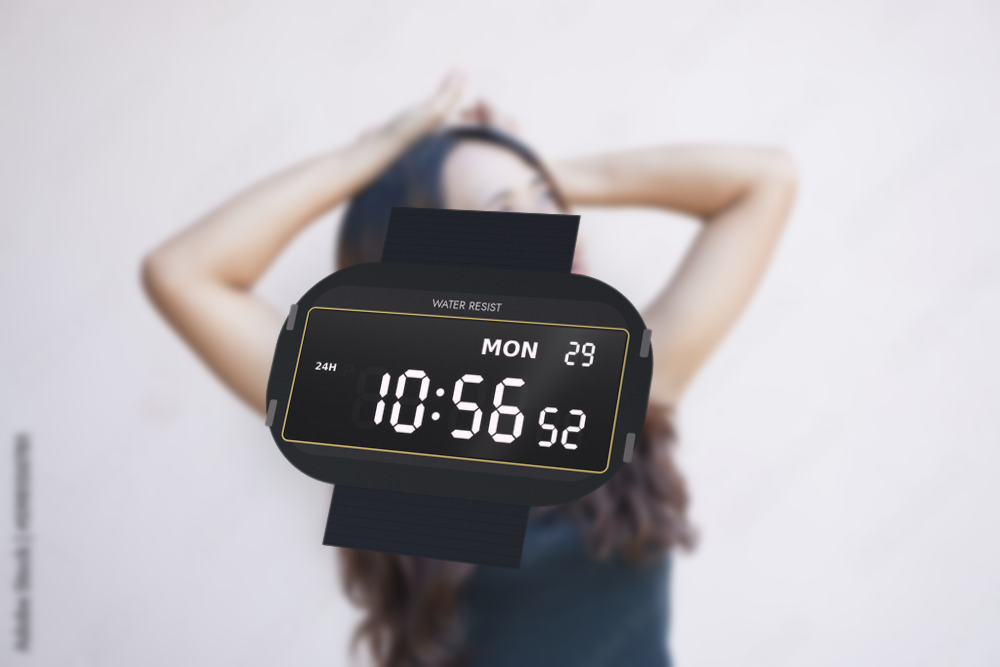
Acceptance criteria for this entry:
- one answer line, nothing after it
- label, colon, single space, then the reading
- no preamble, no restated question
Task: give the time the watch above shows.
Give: 10:56:52
